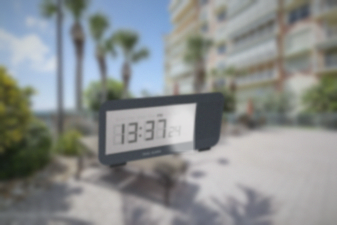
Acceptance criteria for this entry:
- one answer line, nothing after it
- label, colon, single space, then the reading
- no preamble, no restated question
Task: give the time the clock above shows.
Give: 13:37
